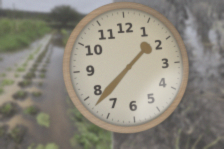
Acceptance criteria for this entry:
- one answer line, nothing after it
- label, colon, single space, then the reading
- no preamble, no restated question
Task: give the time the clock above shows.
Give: 1:38
